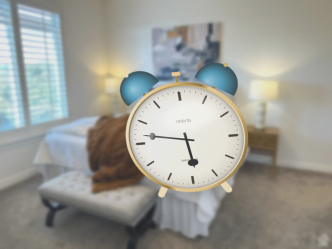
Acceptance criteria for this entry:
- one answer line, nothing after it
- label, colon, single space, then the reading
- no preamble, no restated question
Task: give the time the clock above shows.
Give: 5:47
